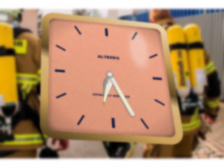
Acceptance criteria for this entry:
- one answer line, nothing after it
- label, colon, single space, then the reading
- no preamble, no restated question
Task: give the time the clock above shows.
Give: 6:26
